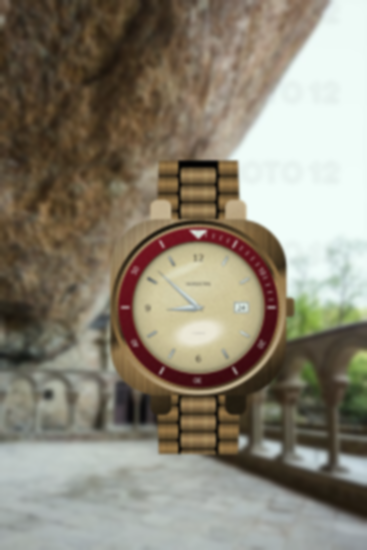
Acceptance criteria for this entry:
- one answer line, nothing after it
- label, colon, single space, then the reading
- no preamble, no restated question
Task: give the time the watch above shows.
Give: 8:52
